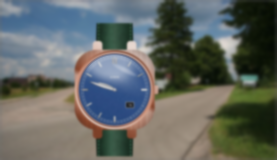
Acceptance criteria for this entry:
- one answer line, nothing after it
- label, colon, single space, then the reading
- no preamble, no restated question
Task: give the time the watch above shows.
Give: 9:48
